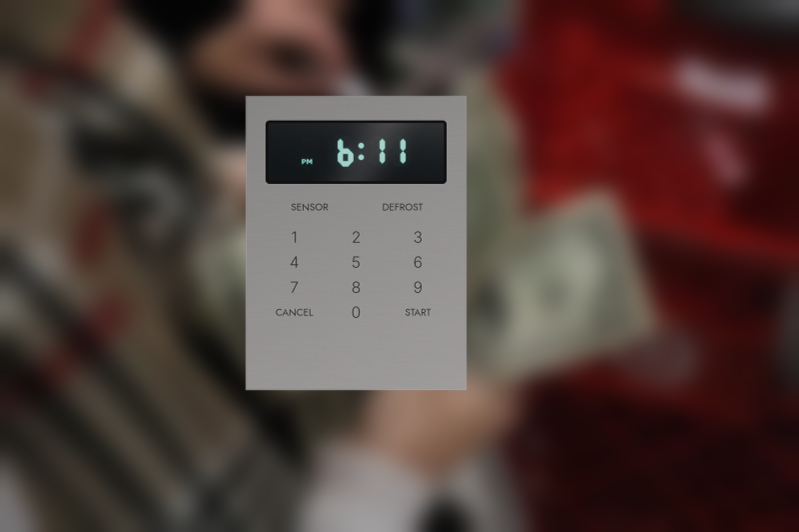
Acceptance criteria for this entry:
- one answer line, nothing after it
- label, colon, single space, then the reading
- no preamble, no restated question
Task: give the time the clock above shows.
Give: 6:11
